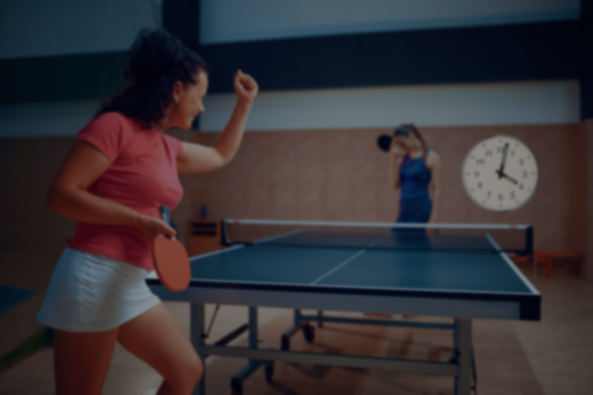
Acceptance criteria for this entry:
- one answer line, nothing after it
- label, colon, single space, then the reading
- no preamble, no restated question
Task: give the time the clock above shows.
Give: 4:02
